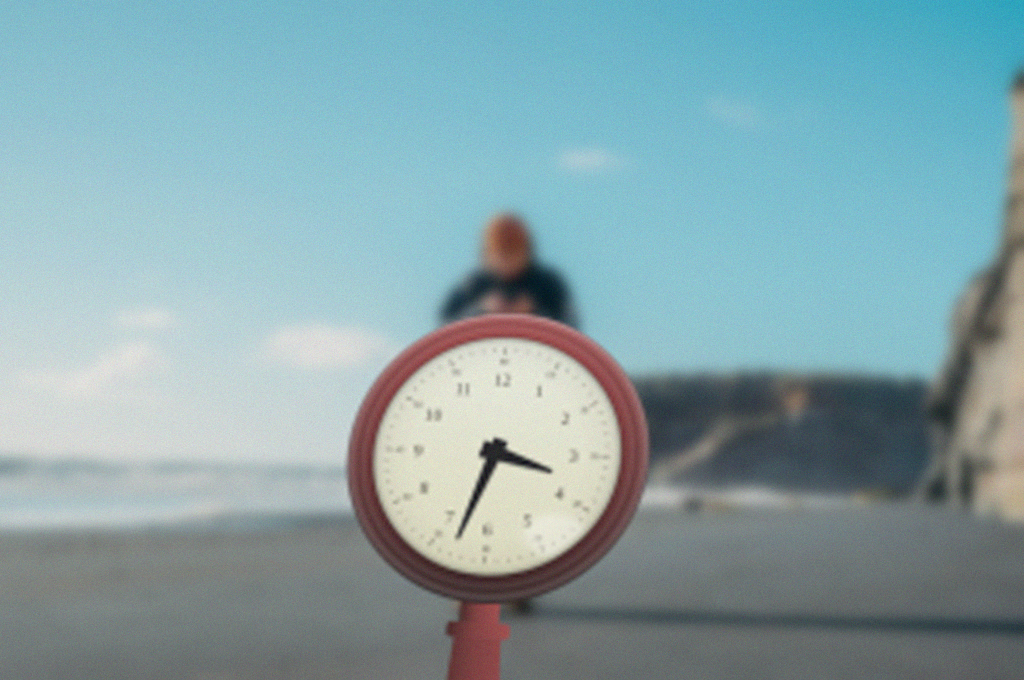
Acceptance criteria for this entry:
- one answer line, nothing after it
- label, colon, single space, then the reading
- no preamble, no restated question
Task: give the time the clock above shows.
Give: 3:33
